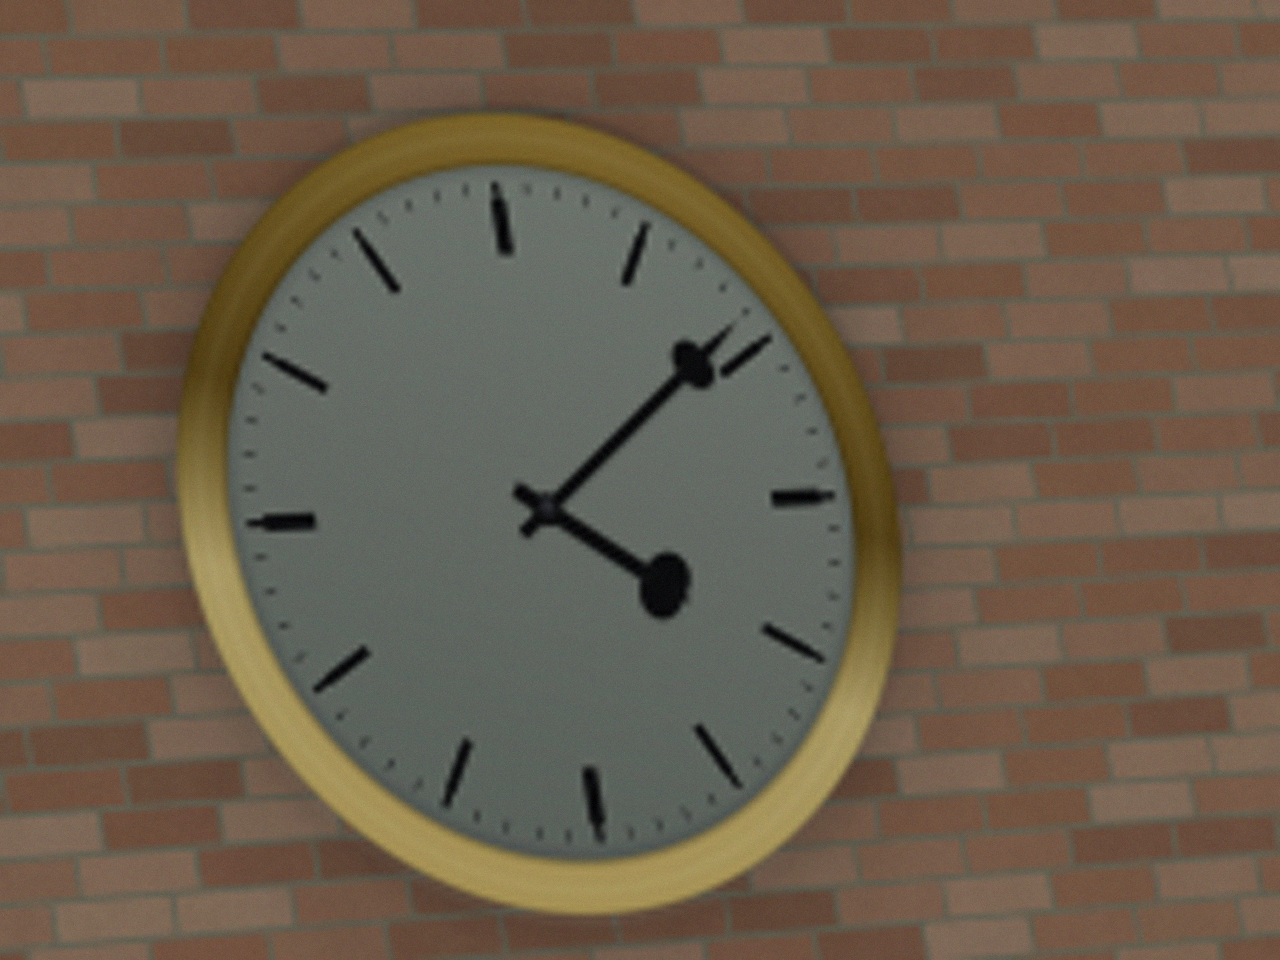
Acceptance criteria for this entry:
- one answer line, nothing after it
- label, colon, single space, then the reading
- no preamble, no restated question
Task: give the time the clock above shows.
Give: 4:09
